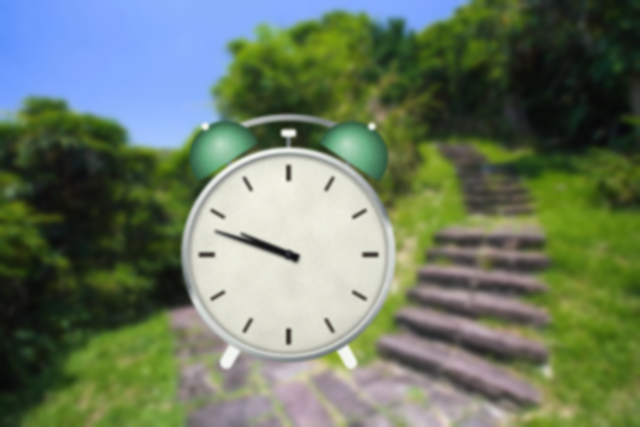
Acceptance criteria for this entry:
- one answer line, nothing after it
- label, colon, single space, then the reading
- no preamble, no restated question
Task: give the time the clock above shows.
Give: 9:48
